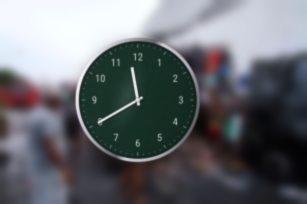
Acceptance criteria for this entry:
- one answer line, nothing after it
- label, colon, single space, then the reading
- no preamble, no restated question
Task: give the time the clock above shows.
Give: 11:40
